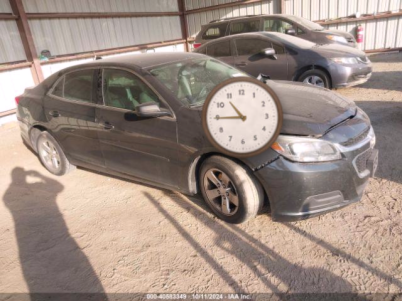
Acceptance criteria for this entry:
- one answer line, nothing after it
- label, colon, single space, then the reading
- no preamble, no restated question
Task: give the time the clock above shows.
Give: 10:45
